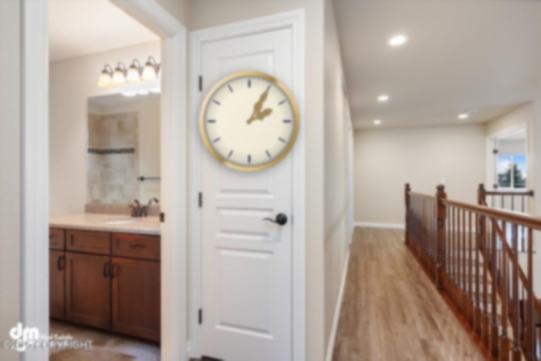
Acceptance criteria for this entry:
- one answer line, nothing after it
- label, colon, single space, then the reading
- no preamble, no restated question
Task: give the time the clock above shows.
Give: 2:05
